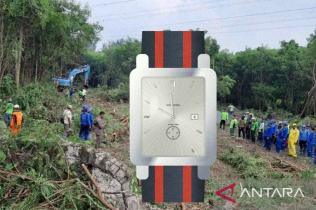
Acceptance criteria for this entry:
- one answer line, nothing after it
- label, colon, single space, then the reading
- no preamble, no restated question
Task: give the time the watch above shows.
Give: 9:59
